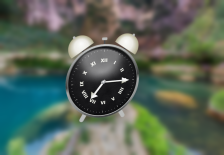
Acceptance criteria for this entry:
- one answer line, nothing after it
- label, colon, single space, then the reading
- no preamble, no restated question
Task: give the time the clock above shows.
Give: 7:15
